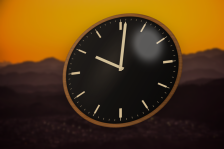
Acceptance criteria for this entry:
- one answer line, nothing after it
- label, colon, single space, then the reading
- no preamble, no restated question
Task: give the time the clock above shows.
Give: 10:01
